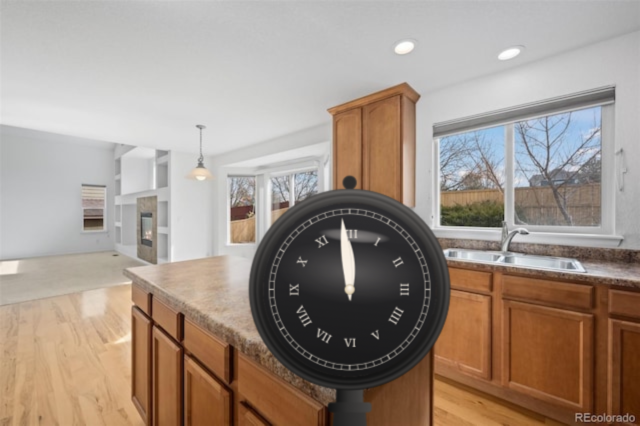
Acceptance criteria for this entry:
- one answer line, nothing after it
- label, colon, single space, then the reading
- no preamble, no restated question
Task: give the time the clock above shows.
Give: 11:59
